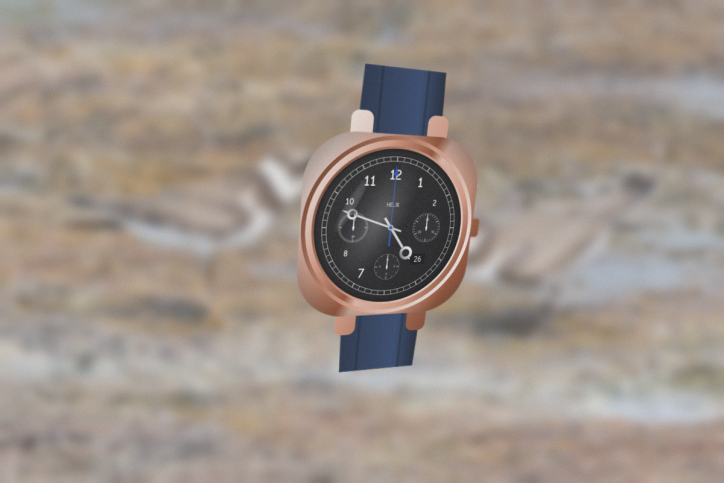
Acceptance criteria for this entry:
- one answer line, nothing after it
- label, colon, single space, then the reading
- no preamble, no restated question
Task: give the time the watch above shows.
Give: 4:48
